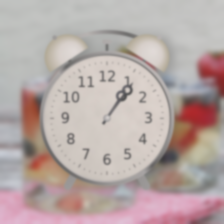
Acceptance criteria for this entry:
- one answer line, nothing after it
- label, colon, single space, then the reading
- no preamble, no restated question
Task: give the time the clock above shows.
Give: 1:06
